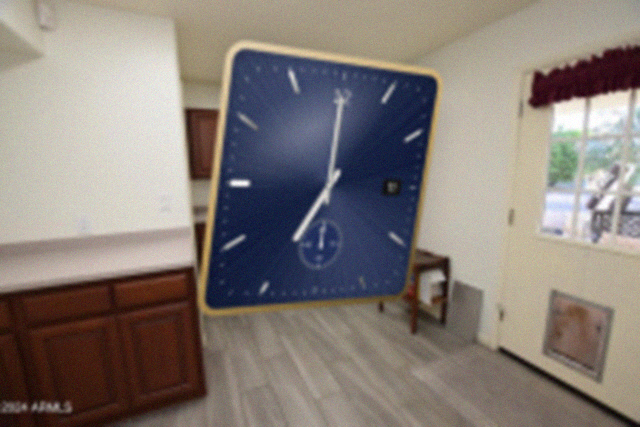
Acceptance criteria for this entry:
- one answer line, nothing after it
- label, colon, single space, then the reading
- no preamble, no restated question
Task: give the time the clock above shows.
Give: 7:00
